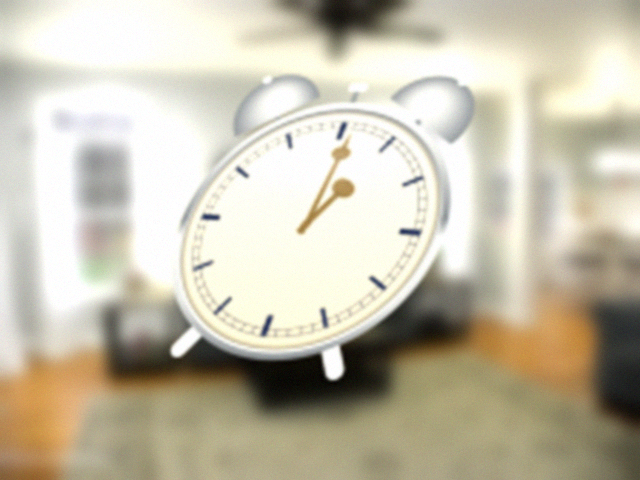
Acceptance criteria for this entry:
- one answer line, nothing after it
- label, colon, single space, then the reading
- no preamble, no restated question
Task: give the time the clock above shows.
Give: 1:01
